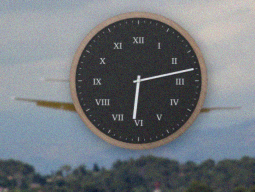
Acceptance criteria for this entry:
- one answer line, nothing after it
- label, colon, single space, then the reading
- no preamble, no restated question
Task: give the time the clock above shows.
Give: 6:13
